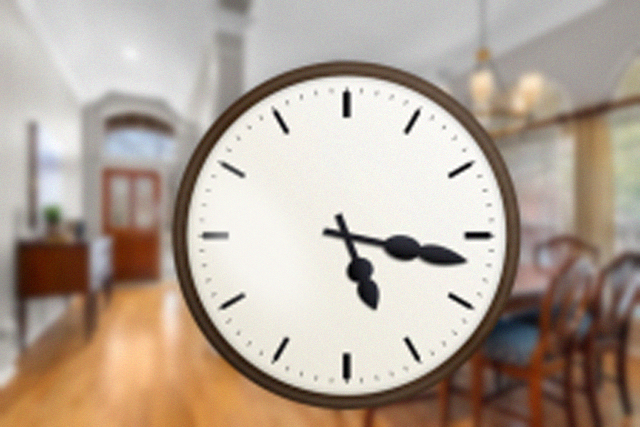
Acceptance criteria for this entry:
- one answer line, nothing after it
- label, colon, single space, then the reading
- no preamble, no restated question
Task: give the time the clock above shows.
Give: 5:17
